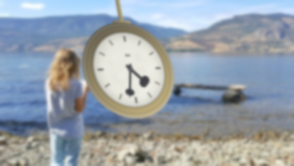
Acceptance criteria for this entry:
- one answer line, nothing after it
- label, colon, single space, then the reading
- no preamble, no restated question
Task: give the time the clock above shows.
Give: 4:32
